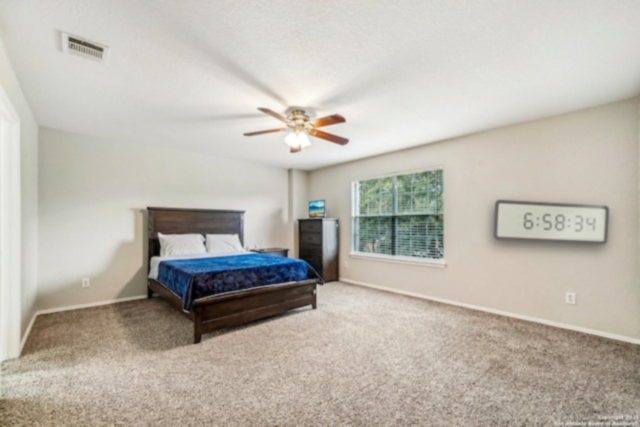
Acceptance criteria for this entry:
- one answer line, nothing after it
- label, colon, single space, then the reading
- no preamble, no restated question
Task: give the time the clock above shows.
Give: 6:58:34
